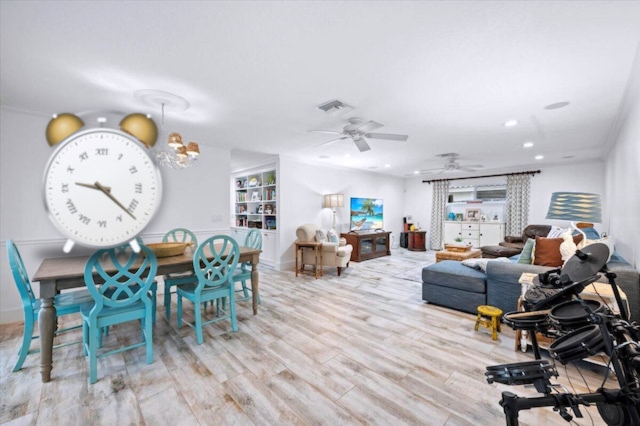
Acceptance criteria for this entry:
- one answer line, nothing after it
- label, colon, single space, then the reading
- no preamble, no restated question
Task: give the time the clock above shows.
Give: 9:22
